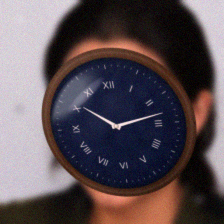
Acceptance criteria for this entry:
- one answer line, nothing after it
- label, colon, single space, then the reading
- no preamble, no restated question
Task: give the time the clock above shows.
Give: 10:13
